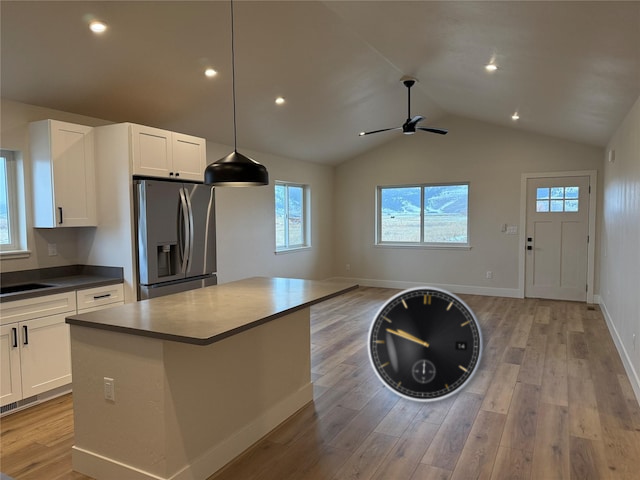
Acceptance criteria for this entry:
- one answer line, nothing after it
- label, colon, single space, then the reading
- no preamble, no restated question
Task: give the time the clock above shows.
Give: 9:48
